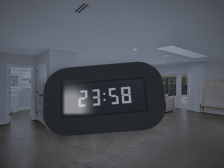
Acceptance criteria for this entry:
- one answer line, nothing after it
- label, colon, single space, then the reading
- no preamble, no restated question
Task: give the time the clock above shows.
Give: 23:58
